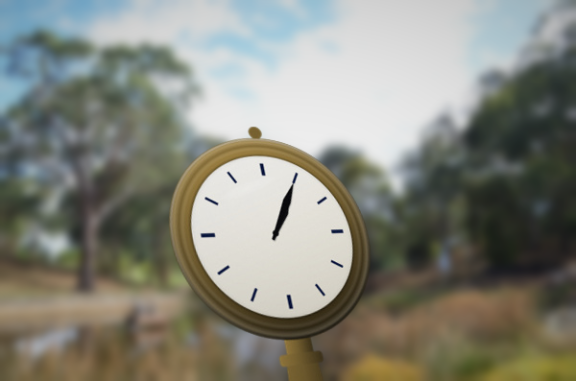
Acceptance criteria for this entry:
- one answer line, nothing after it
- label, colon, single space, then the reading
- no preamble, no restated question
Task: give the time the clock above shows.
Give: 1:05
